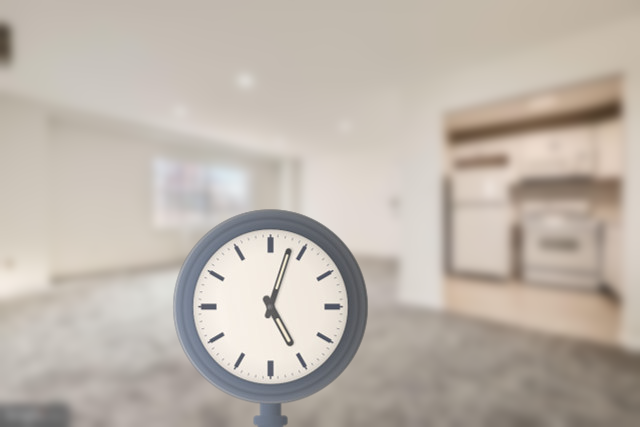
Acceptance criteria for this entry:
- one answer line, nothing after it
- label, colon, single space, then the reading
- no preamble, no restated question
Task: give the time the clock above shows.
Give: 5:03
